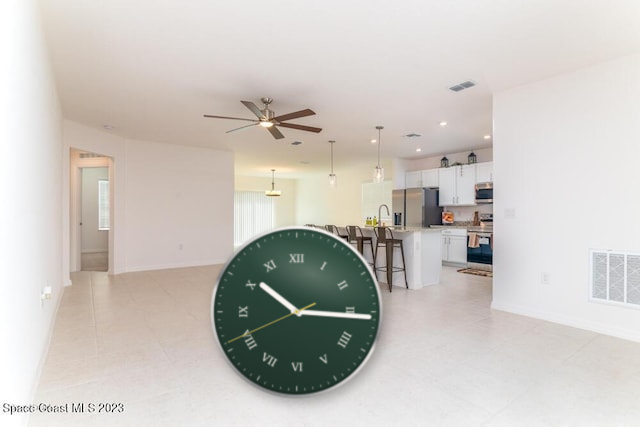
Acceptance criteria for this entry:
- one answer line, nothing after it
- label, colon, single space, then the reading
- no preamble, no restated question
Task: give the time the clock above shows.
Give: 10:15:41
